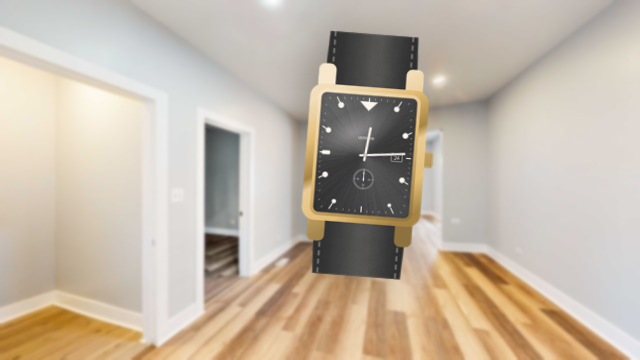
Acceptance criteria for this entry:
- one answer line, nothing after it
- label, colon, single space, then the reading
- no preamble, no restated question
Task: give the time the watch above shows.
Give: 12:14
